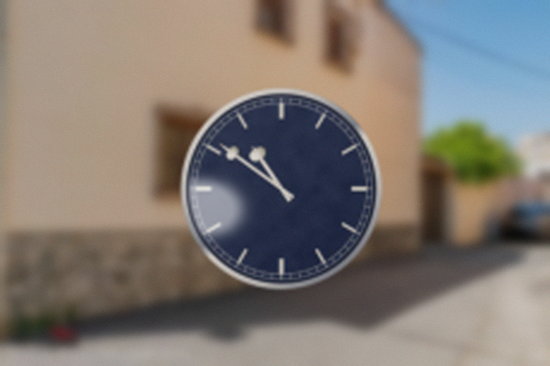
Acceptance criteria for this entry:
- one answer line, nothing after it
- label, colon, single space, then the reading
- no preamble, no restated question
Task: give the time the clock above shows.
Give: 10:51
